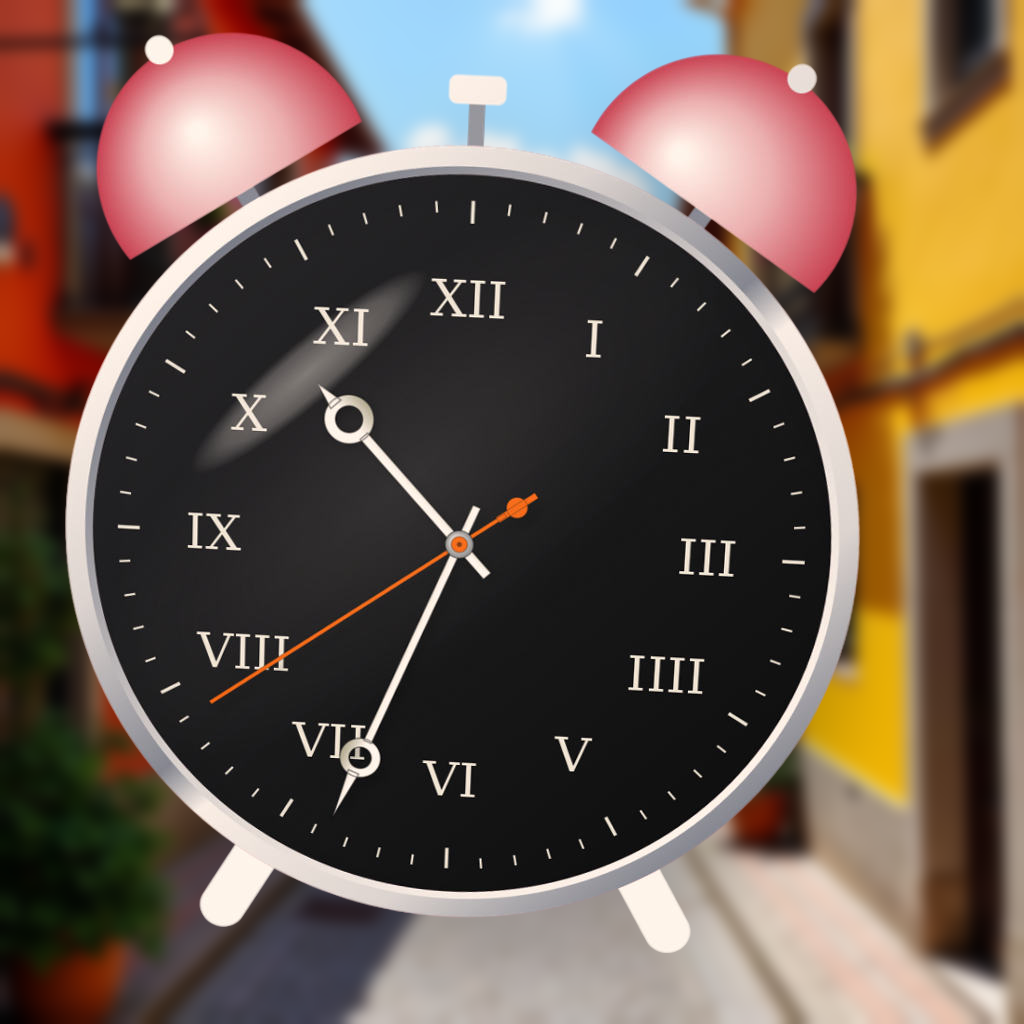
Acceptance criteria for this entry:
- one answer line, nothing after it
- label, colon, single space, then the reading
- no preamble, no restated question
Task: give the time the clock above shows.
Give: 10:33:39
